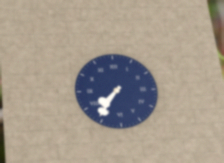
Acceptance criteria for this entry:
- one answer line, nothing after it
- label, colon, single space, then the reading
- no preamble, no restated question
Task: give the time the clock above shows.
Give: 7:36
